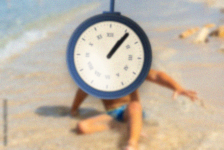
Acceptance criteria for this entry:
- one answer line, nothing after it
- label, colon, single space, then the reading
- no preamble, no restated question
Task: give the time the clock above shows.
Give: 1:06
